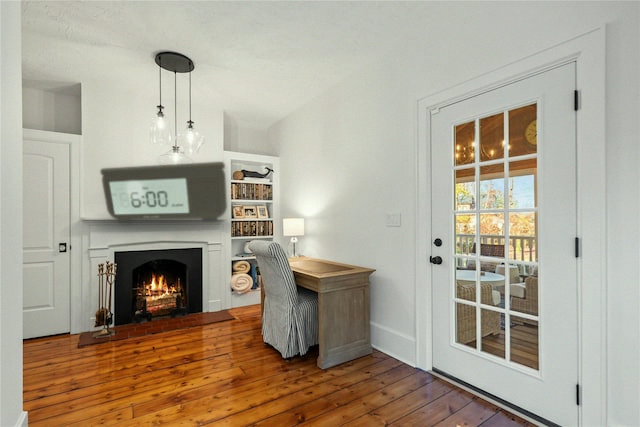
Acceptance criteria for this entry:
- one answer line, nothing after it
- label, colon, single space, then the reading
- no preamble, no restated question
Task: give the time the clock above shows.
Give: 6:00
